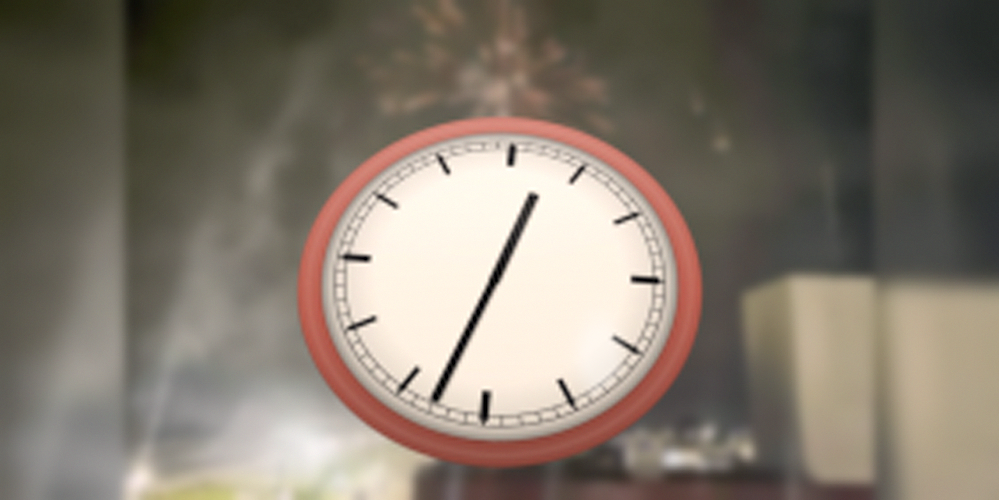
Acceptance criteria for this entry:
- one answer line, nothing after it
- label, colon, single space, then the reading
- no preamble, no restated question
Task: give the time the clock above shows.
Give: 12:33
